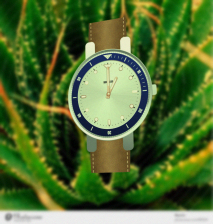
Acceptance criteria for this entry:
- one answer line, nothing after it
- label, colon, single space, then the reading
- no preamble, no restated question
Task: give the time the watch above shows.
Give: 1:00
